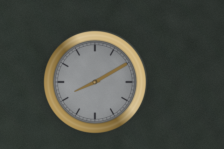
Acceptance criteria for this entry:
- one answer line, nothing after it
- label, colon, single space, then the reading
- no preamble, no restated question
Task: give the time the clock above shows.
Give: 8:10
